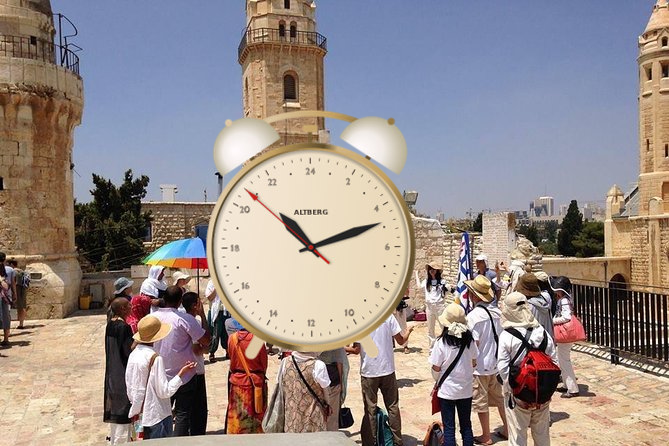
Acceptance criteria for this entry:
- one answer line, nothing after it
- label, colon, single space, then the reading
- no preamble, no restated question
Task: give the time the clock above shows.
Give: 21:11:52
